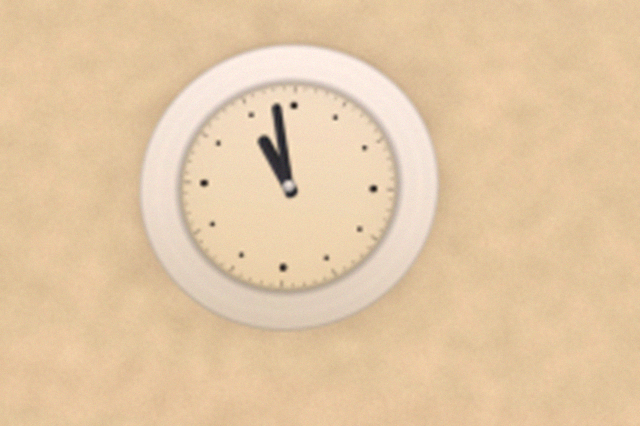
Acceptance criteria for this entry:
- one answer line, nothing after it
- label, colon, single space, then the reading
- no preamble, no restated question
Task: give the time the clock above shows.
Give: 10:58
